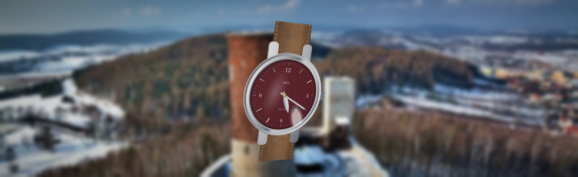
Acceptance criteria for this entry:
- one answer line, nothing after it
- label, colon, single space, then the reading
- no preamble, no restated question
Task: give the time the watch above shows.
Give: 5:20
